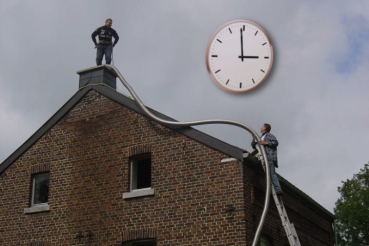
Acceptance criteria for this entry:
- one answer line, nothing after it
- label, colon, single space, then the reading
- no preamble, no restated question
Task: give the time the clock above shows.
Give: 2:59
